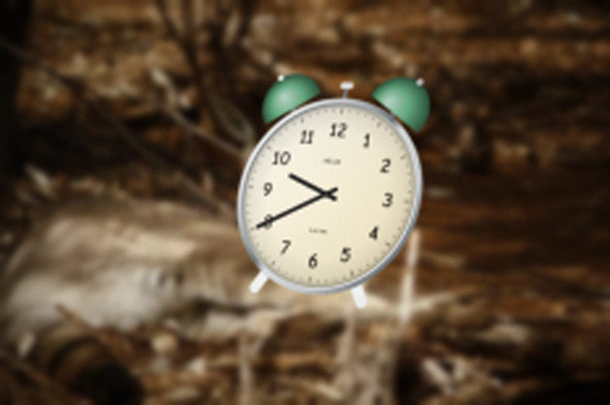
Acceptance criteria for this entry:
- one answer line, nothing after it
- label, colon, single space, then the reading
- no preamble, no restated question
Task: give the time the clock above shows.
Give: 9:40
